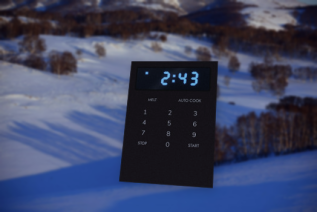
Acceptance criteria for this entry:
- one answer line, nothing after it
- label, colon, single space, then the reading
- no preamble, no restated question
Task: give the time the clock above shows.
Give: 2:43
